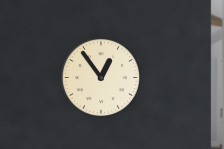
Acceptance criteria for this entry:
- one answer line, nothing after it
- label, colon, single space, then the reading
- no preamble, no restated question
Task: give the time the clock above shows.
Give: 12:54
